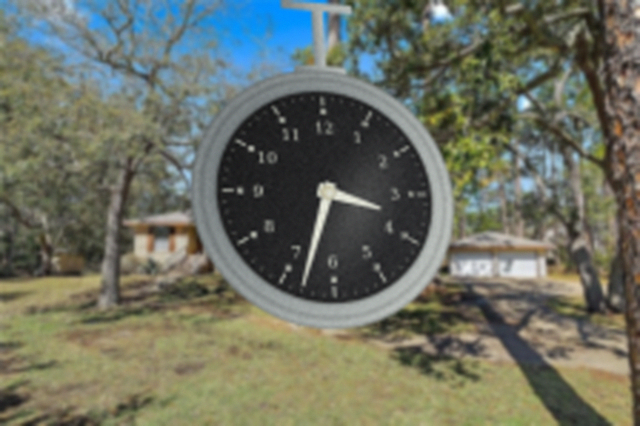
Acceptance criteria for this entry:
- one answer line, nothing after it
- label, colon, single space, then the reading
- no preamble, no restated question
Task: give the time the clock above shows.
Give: 3:33
